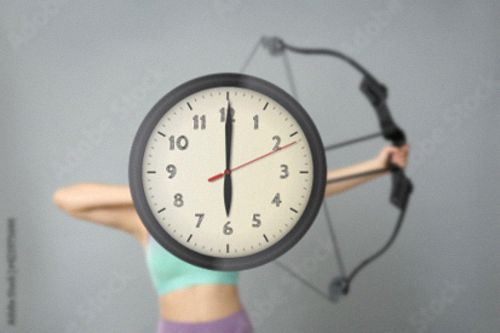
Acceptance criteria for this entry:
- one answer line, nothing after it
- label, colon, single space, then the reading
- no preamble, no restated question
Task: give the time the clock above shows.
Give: 6:00:11
